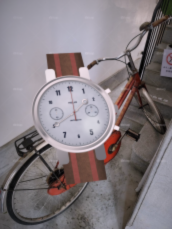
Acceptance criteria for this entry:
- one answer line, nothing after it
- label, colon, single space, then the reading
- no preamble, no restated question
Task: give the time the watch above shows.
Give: 1:40
